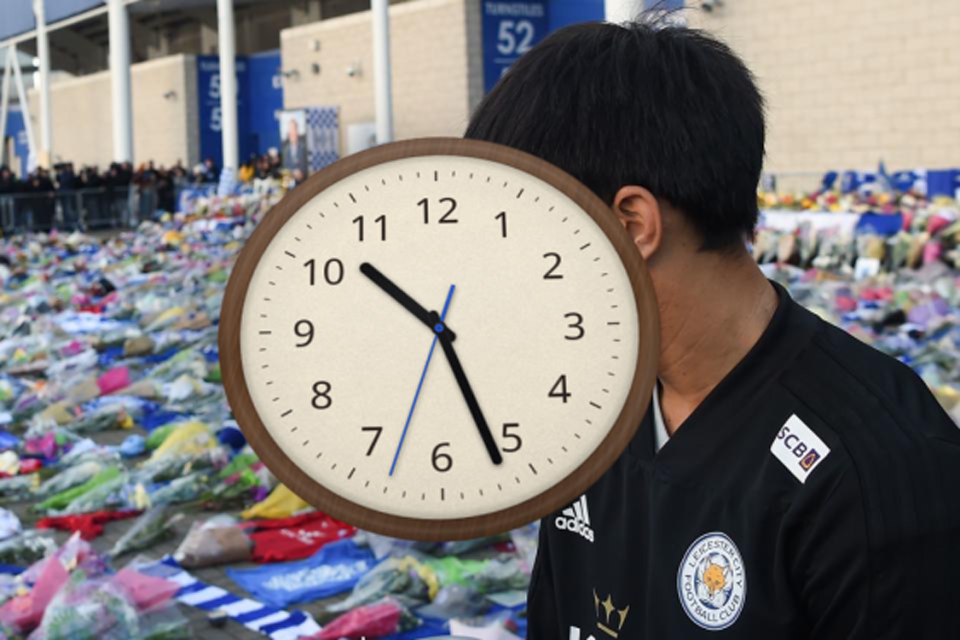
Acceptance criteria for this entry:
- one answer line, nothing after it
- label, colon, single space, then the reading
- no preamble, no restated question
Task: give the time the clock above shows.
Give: 10:26:33
